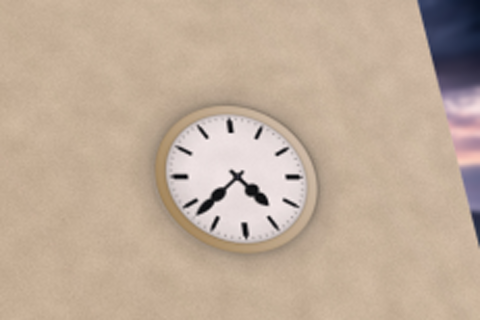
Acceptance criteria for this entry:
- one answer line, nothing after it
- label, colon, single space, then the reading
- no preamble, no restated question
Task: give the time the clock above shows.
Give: 4:38
